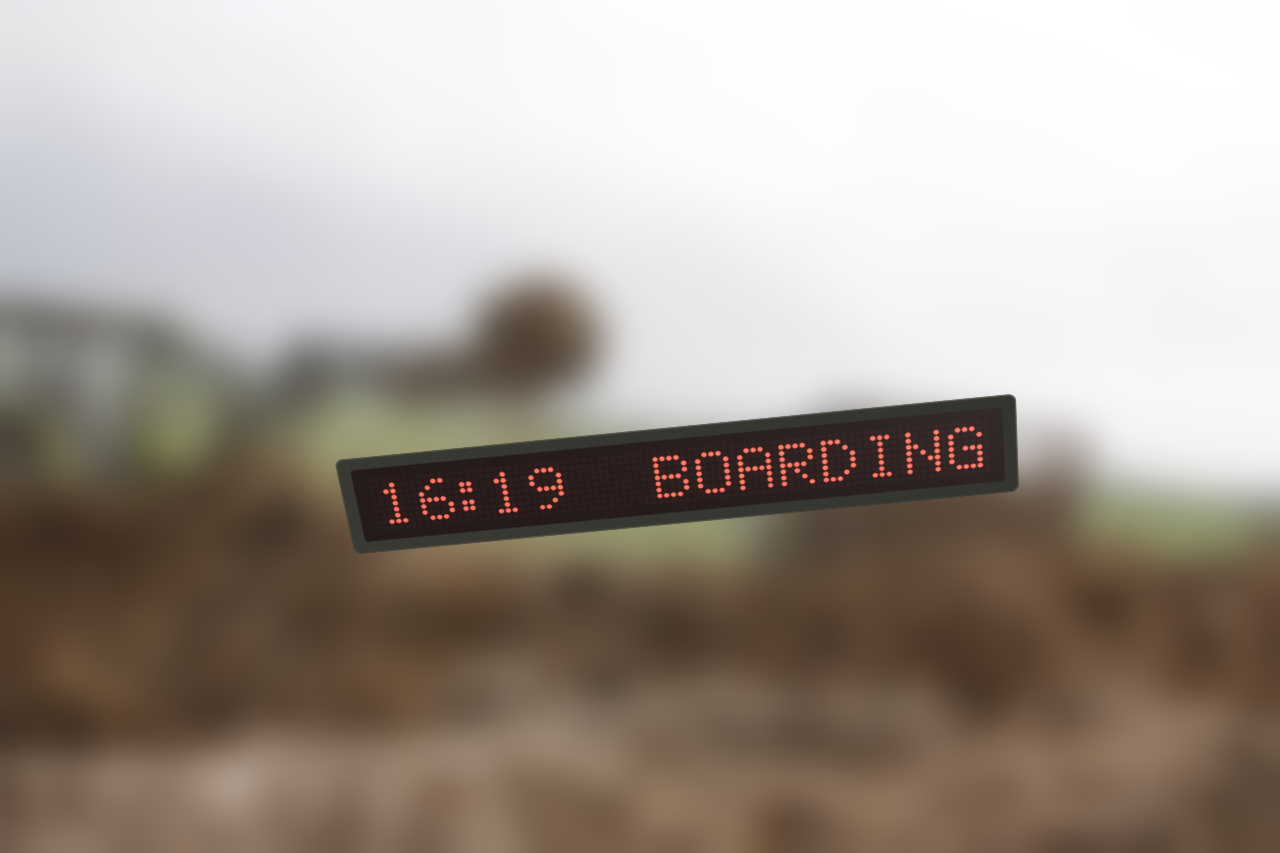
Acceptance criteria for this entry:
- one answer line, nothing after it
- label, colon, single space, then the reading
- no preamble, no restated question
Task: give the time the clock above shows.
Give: 16:19
